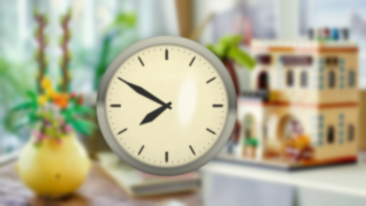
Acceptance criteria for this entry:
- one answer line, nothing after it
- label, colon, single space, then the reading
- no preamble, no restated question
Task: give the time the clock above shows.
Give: 7:50
